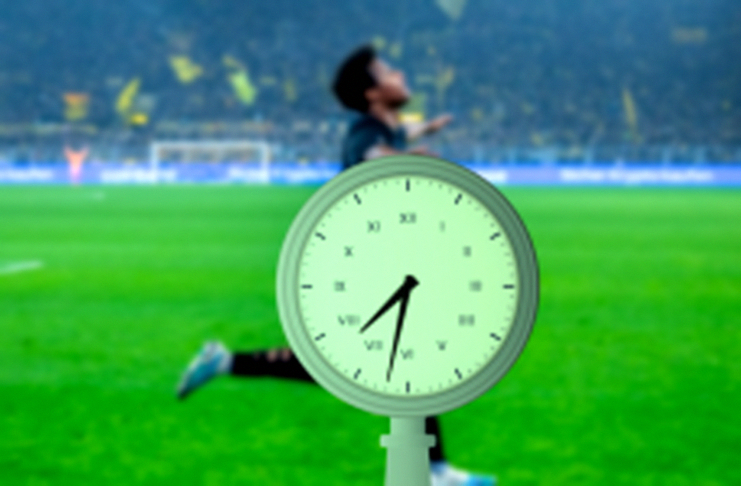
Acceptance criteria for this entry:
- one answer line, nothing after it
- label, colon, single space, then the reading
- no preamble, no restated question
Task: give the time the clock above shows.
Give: 7:32
